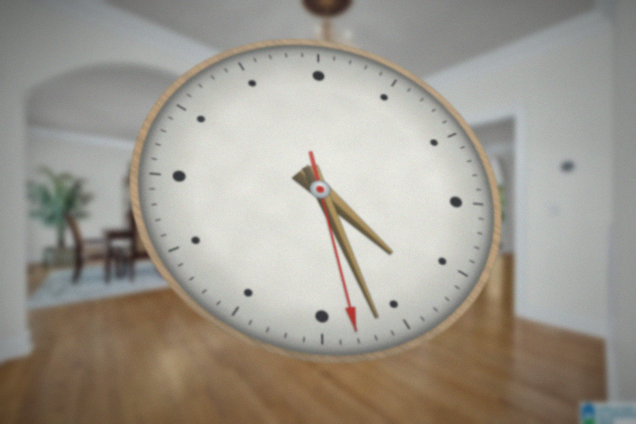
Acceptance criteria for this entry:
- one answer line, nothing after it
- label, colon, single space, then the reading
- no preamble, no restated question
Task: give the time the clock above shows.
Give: 4:26:28
